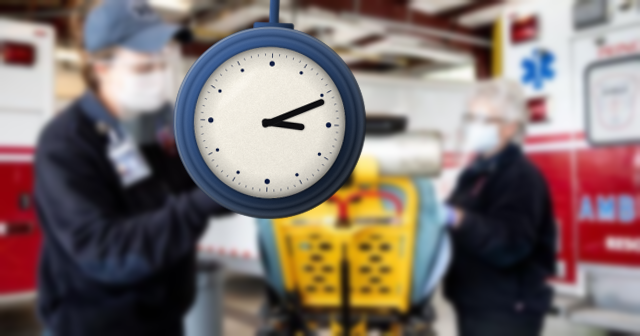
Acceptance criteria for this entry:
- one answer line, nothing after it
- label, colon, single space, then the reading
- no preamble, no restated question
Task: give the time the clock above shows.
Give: 3:11
